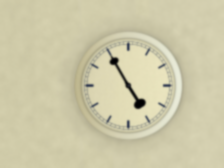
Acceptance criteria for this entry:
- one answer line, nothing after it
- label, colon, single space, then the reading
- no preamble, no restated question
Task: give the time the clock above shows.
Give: 4:55
